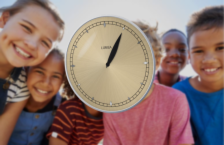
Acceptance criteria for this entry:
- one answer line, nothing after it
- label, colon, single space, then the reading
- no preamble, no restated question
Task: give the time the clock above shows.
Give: 1:05
